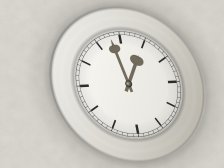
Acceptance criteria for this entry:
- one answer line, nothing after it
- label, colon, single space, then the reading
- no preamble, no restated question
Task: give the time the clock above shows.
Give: 12:58
